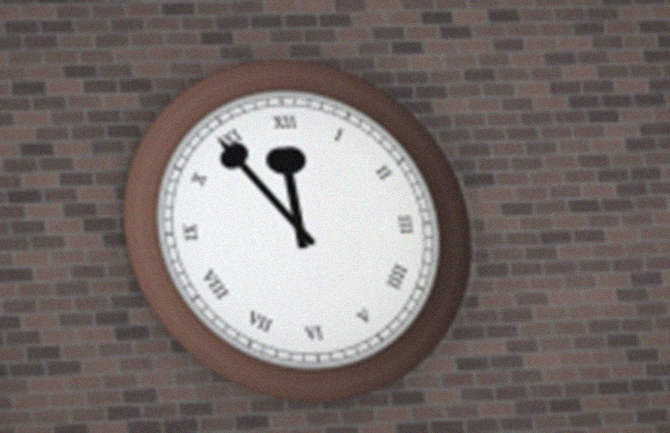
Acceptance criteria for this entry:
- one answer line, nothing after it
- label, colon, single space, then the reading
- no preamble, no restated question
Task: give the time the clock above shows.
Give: 11:54
